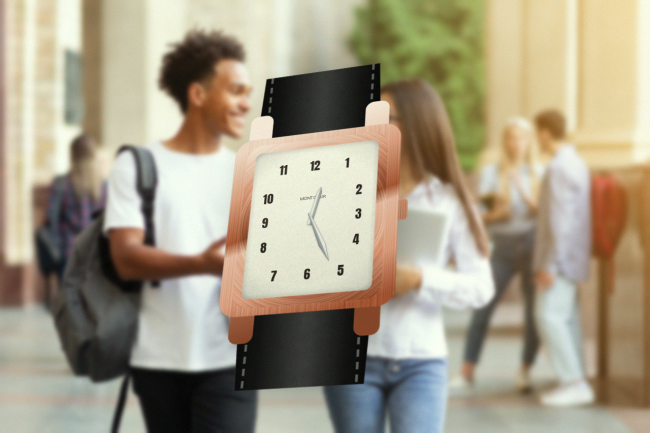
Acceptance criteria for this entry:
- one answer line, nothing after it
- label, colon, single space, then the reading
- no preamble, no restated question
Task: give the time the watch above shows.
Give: 12:26
